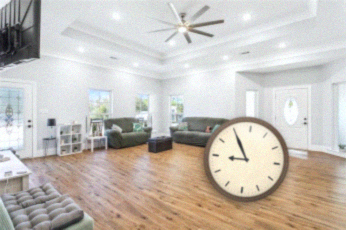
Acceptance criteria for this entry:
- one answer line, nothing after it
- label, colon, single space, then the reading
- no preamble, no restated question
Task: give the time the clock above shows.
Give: 8:55
